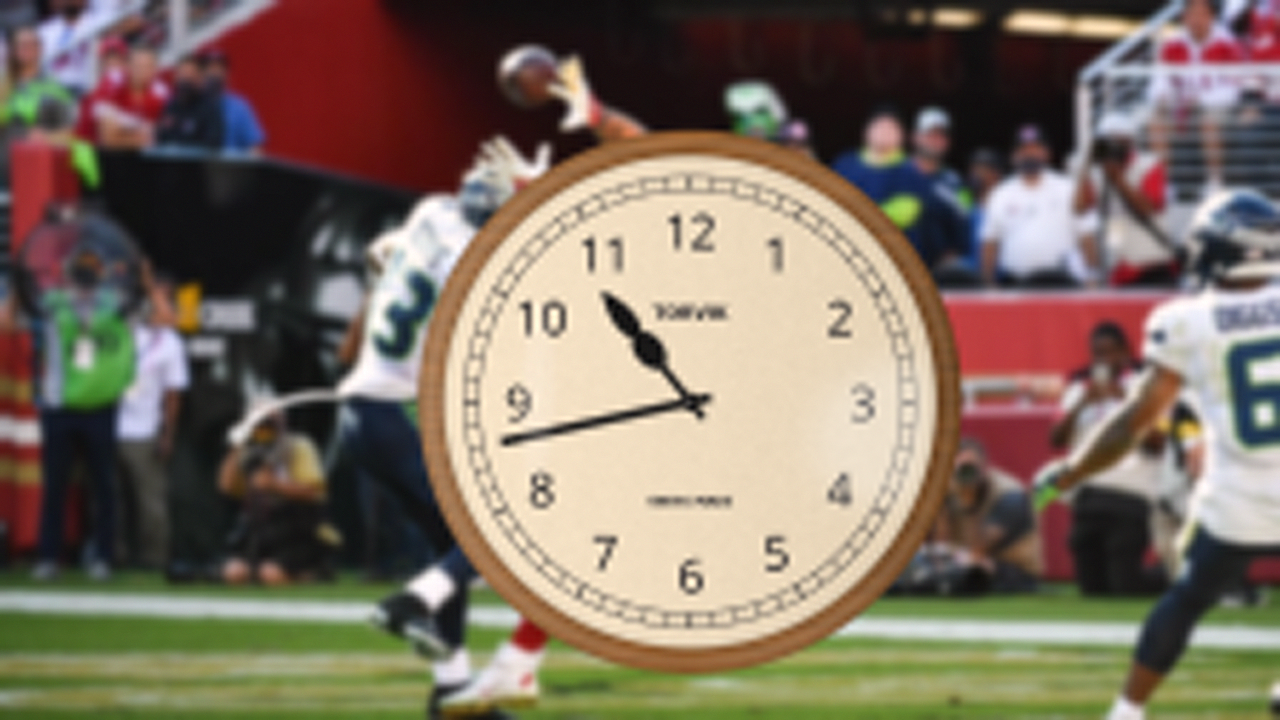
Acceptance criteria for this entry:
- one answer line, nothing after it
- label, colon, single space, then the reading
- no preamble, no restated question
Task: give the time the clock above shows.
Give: 10:43
